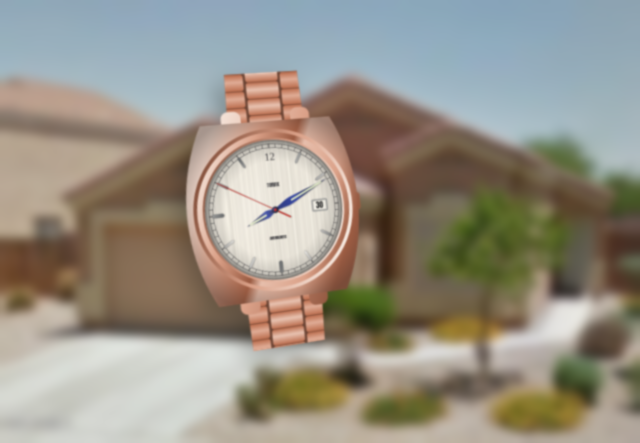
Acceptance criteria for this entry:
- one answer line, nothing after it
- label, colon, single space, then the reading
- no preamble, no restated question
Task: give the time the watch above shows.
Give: 8:10:50
